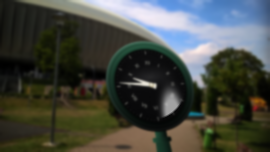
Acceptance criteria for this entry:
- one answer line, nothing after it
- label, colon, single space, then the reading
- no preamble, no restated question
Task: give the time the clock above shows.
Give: 9:46
